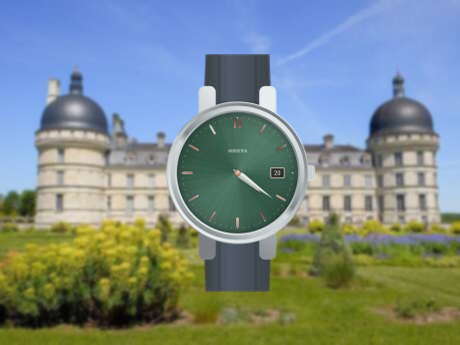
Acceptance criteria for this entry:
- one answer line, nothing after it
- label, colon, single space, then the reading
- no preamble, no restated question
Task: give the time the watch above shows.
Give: 4:21
